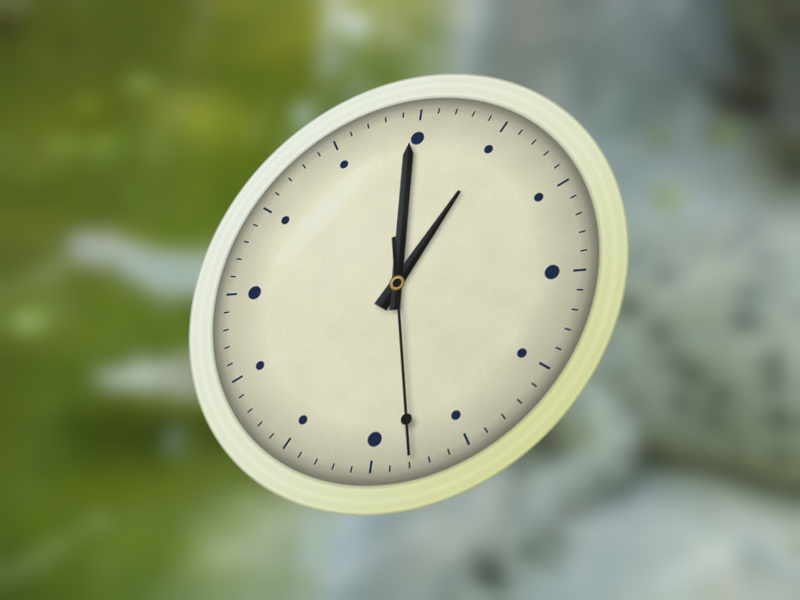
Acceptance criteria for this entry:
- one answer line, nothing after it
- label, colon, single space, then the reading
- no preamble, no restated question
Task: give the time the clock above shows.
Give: 12:59:28
